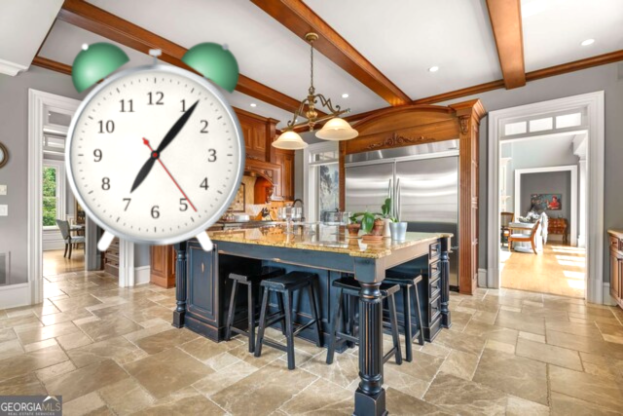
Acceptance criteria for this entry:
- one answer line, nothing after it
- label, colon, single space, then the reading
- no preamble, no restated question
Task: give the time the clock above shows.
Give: 7:06:24
